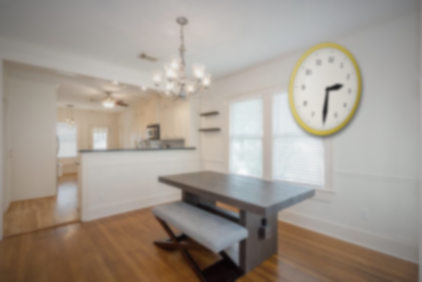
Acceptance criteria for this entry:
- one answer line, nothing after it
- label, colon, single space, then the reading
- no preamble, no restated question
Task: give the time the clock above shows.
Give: 2:30
